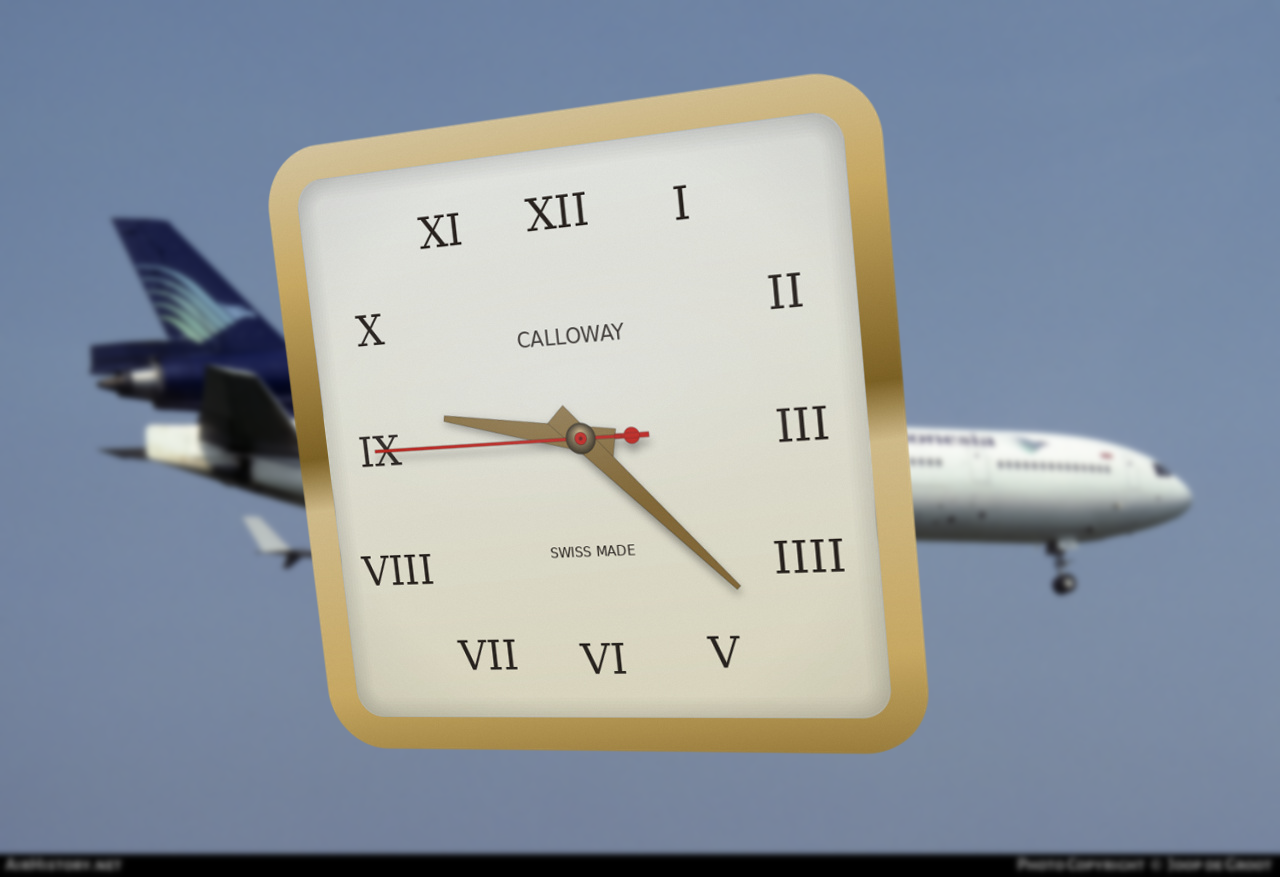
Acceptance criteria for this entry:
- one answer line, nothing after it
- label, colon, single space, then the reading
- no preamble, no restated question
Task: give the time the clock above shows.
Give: 9:22:45
